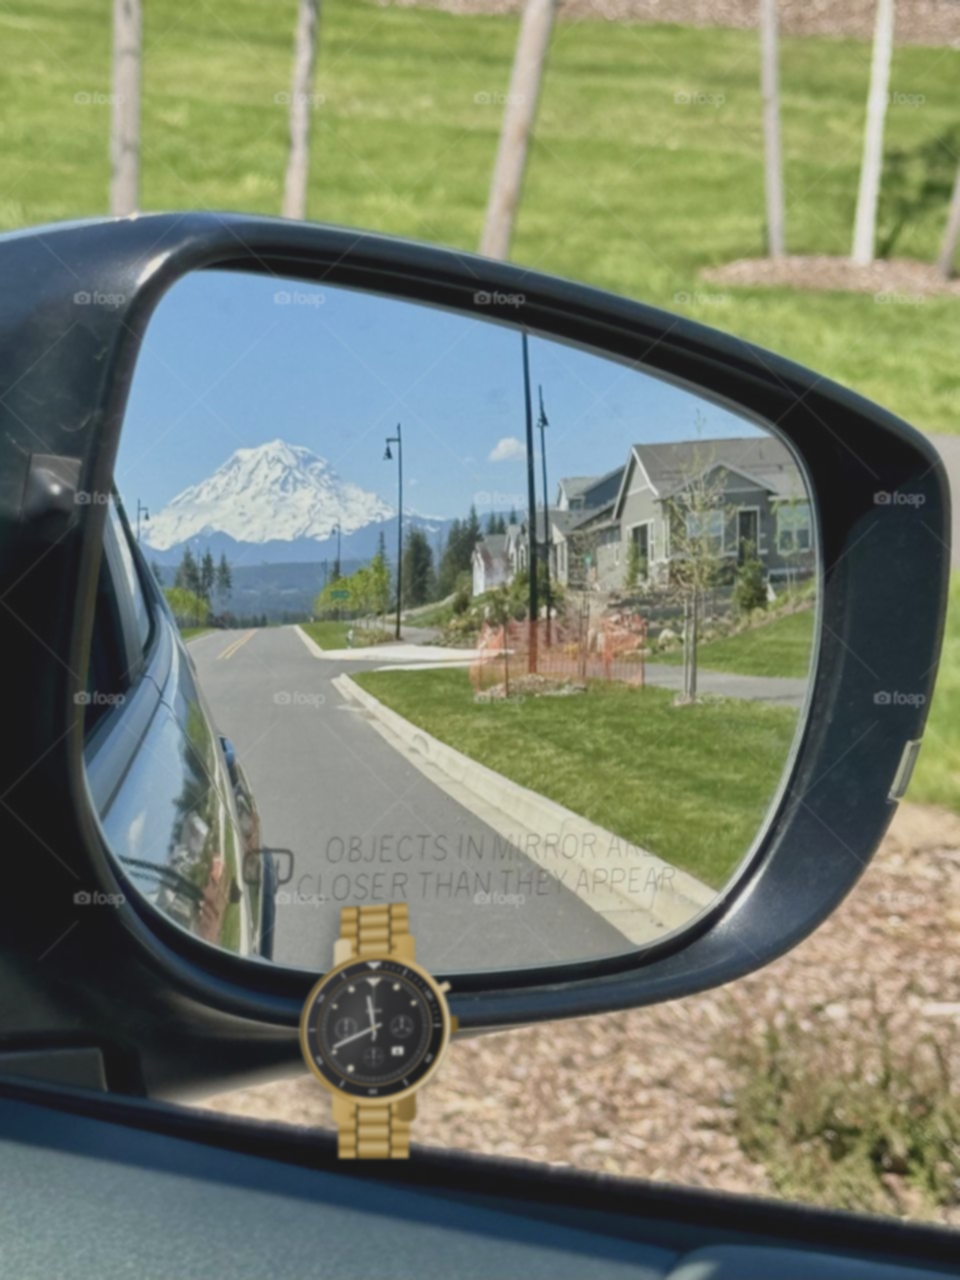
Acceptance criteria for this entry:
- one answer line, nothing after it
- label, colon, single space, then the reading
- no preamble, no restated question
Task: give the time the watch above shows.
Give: 11:41
